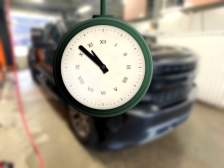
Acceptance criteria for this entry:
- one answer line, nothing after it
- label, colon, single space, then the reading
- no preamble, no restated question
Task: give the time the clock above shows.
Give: 10:52
